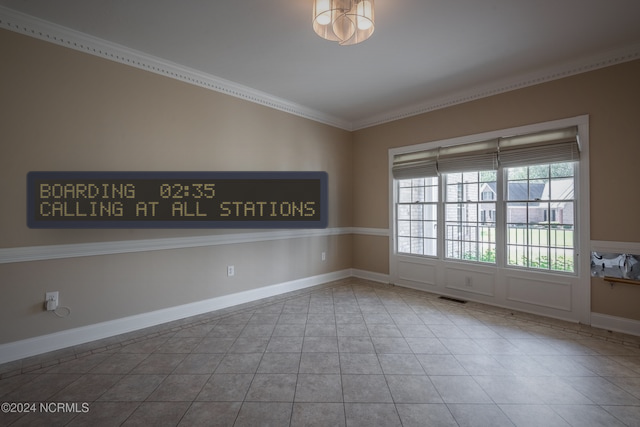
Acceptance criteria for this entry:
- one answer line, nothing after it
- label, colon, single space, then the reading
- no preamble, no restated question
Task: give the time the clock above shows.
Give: 2:35
